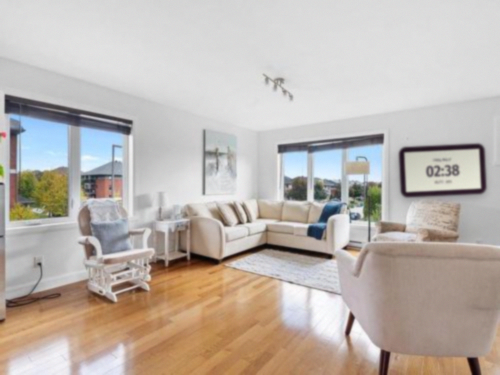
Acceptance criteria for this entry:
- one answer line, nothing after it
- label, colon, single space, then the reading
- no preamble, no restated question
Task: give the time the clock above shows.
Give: 2:38
